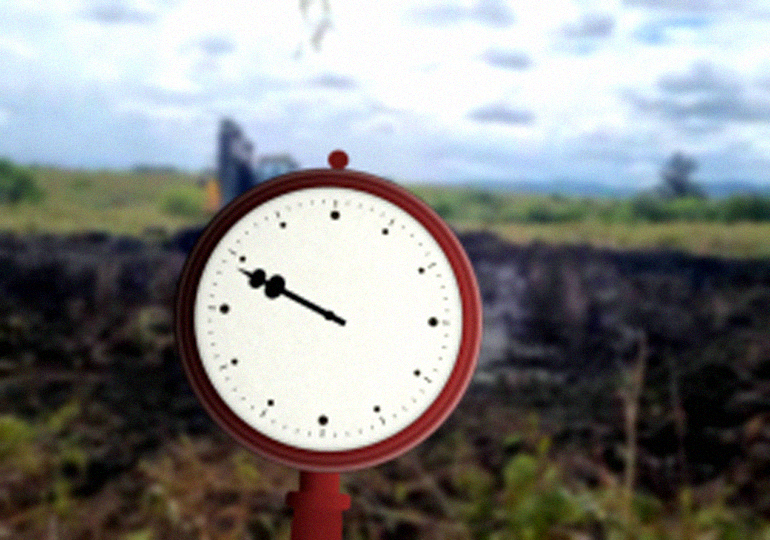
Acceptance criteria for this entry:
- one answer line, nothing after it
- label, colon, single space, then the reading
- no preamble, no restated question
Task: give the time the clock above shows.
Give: 9:49
